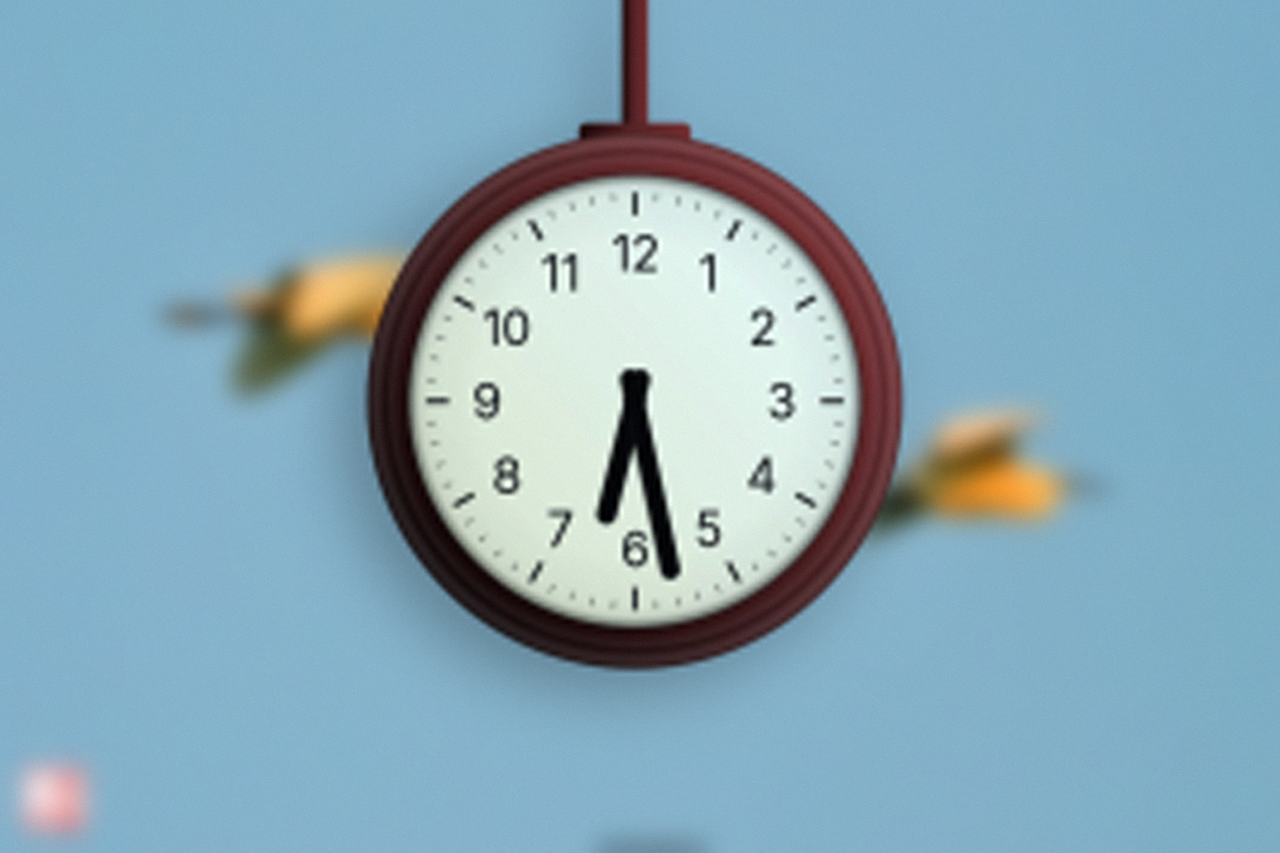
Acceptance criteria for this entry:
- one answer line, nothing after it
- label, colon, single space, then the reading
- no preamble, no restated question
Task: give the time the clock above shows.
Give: 6:28
